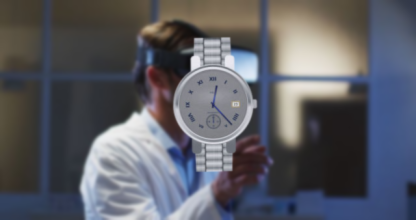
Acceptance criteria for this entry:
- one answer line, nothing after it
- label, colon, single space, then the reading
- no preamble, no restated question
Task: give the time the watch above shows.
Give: 12:23
